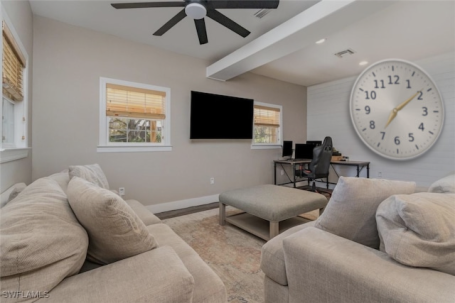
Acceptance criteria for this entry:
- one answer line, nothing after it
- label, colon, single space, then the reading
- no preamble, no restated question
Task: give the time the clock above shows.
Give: 7:09
